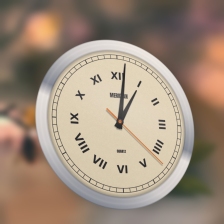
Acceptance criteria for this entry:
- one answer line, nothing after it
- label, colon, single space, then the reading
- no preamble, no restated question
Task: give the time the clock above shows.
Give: 1:01:22
